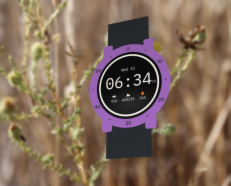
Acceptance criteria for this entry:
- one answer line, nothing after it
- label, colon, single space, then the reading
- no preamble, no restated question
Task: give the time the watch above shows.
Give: 6:34
